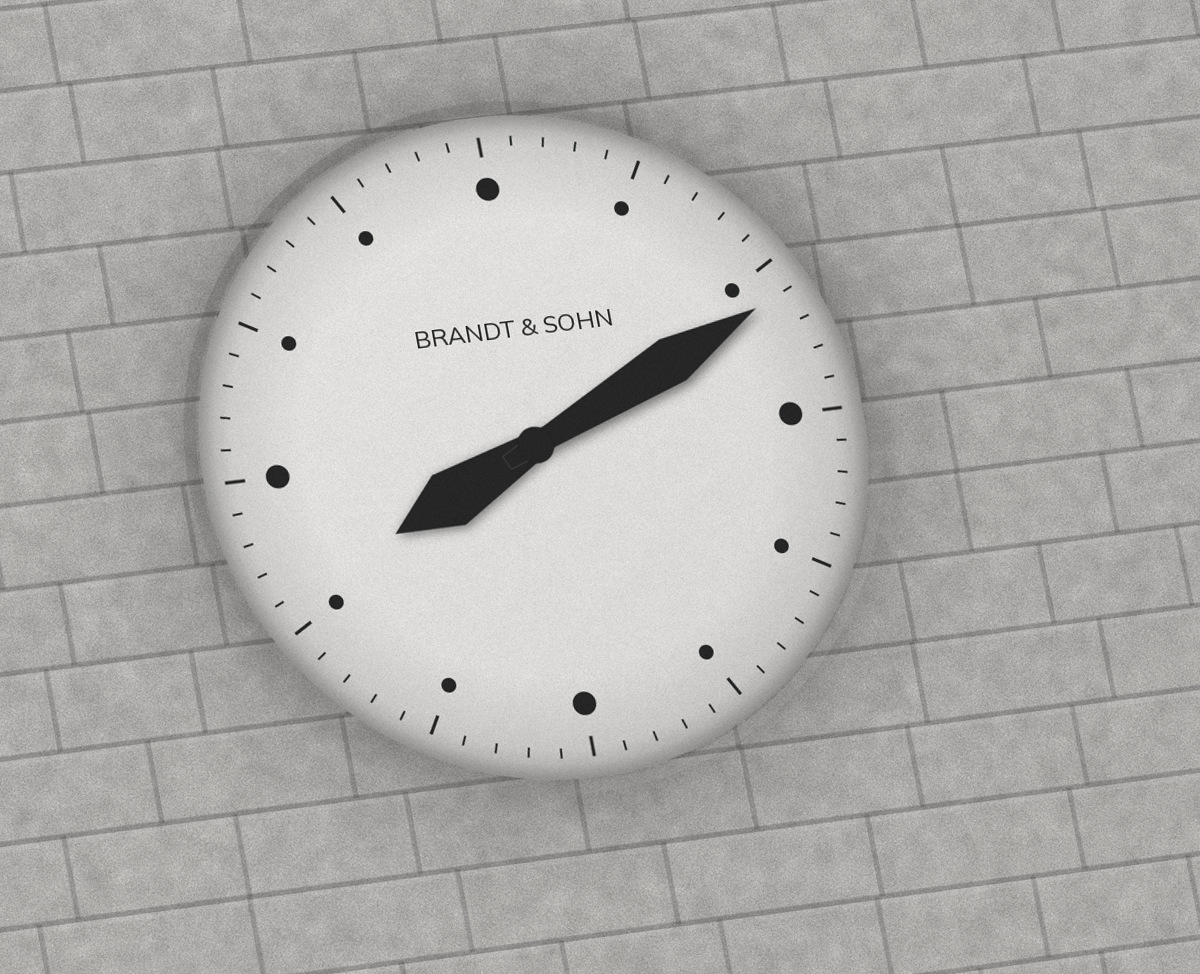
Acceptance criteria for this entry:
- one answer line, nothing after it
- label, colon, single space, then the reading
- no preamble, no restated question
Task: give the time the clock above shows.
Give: 8:11
